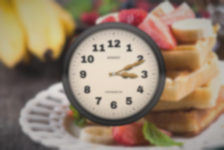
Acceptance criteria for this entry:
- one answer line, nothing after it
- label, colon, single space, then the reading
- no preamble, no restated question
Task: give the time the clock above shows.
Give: 3:11
